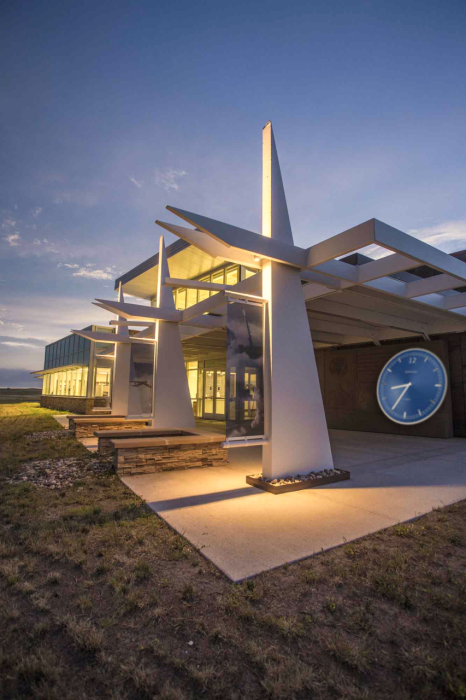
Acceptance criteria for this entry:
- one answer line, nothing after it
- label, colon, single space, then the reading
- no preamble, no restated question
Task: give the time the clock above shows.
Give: 8:35
